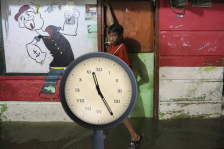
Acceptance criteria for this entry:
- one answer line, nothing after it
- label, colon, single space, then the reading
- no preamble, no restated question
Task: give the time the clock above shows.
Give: 11:25
